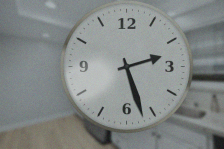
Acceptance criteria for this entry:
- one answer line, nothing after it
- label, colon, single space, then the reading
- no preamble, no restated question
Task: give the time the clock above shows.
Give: 2:27
